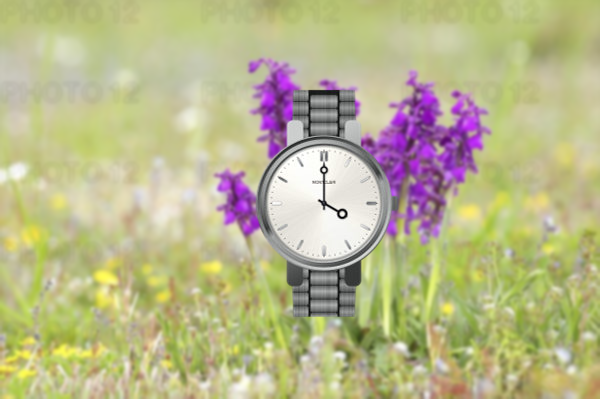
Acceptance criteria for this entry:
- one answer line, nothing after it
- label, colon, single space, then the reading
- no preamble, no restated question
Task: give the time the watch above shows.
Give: 4:00
